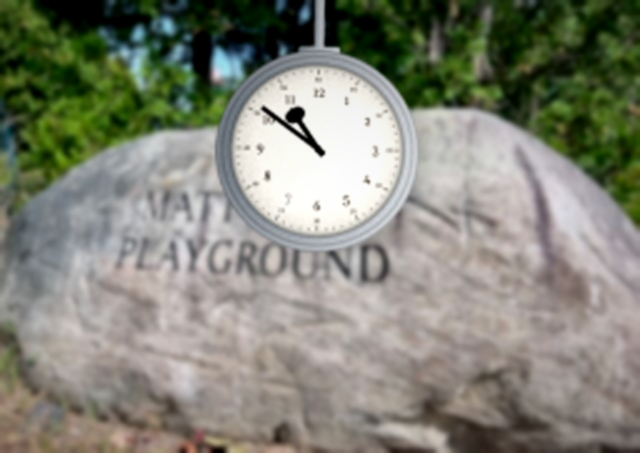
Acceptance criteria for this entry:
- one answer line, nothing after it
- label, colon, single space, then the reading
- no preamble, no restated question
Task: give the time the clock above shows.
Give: 10:51
